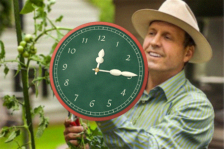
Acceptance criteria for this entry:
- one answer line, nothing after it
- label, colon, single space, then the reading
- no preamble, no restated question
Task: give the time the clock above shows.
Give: 12:15
